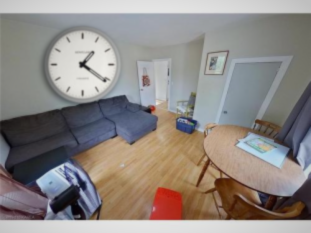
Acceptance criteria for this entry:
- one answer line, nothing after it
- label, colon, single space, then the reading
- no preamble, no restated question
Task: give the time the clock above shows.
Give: 1:21
